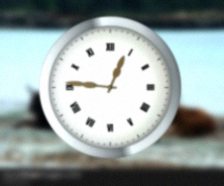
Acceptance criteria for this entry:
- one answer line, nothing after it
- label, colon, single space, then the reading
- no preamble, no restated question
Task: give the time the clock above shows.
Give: 12:46
